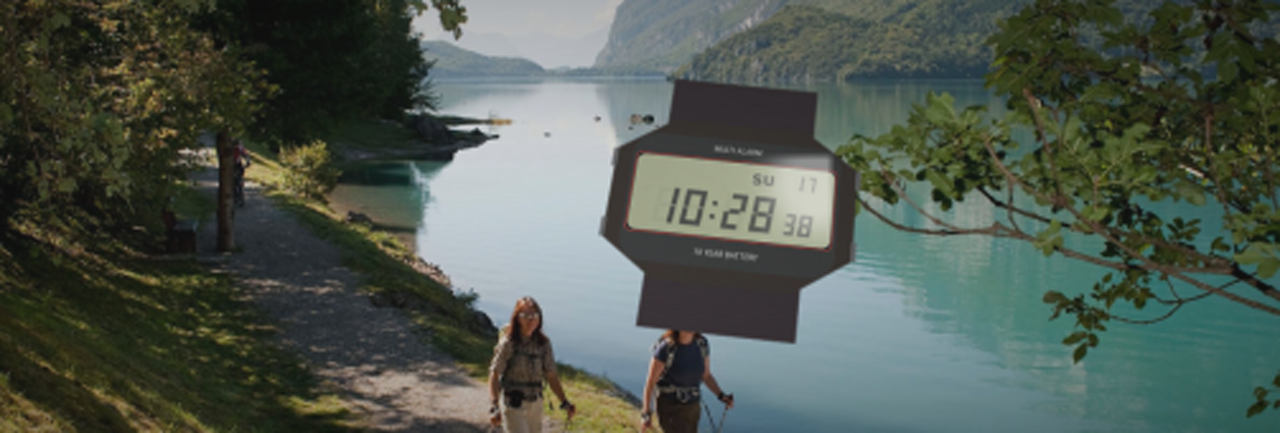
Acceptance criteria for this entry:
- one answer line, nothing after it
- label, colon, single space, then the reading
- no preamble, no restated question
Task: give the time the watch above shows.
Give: 10:28:38
